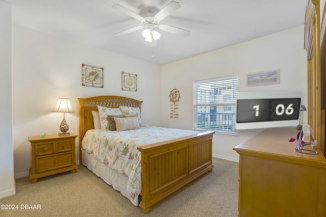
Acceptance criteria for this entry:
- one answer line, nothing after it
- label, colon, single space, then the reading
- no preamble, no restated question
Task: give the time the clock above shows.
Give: 1:06
